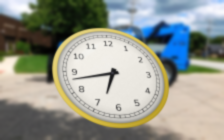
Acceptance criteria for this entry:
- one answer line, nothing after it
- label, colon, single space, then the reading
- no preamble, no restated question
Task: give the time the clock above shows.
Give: 6:43
